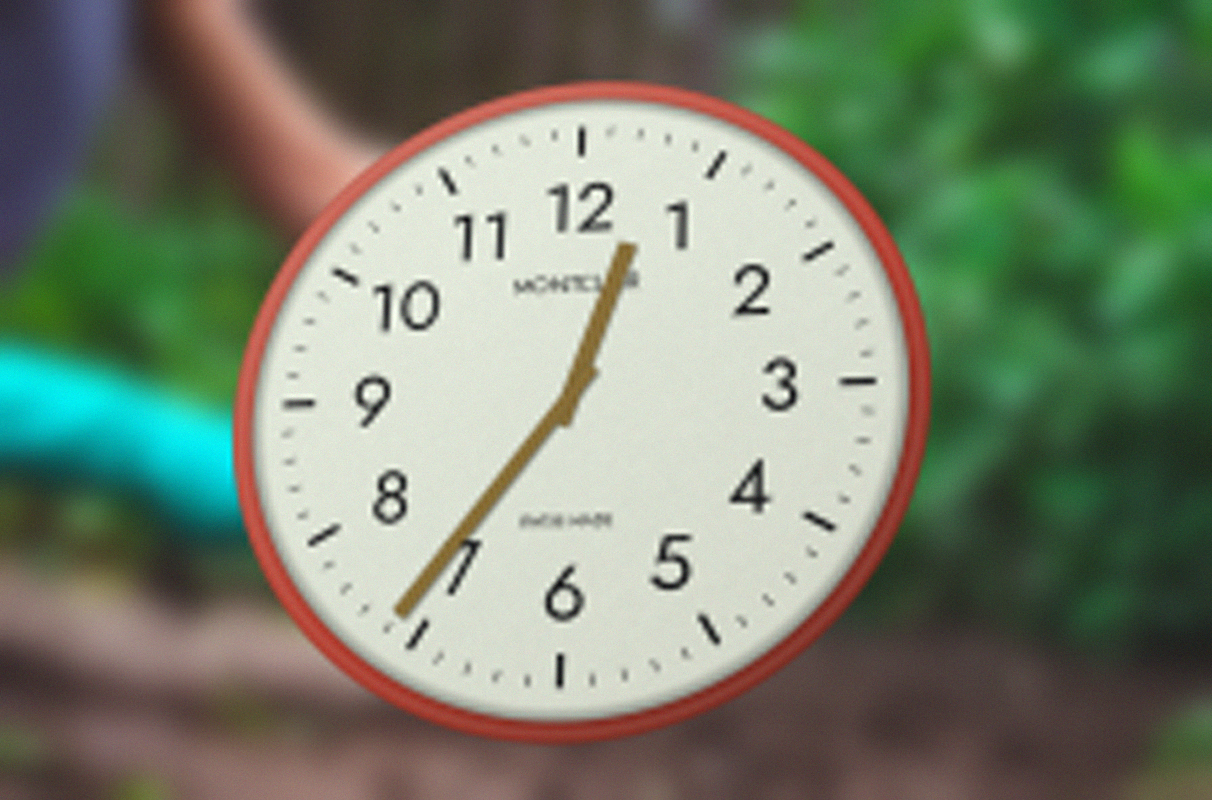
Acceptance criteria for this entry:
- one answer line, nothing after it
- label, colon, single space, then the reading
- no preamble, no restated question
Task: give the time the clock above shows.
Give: 12:36
